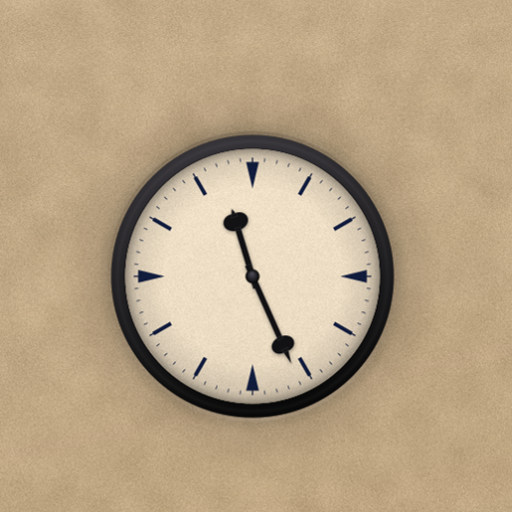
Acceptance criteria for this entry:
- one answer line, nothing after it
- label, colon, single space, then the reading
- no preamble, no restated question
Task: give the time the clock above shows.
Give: 11:26
